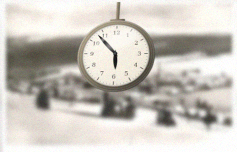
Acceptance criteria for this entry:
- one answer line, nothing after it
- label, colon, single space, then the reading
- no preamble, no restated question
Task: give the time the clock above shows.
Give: 5:53
